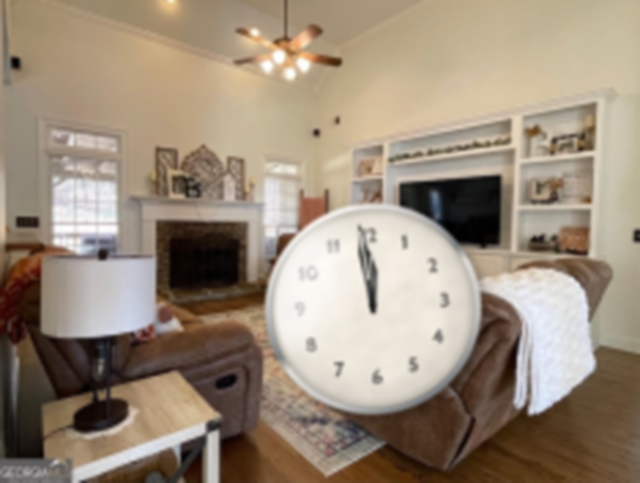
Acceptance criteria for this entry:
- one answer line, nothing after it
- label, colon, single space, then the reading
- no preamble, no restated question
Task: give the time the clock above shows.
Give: 11:59
